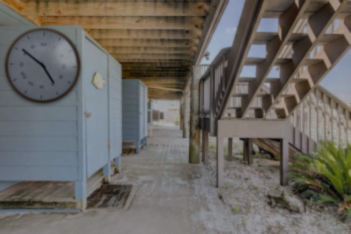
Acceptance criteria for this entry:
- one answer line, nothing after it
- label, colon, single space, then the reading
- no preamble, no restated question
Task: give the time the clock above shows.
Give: 4:51
